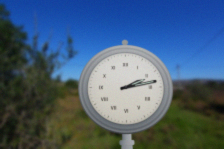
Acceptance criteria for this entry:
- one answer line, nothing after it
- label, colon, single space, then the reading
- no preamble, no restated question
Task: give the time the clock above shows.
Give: 2:13
